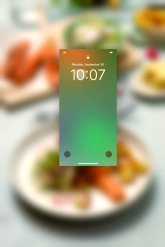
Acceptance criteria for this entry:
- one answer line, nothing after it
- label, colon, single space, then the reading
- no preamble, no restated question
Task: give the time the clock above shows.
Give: 10:07
